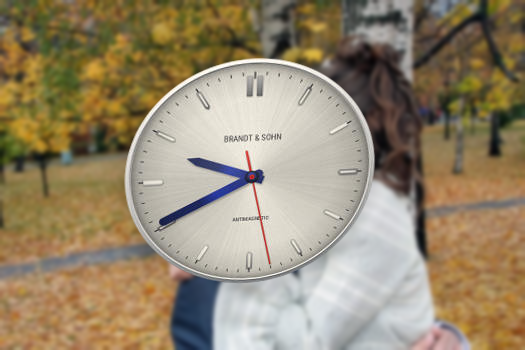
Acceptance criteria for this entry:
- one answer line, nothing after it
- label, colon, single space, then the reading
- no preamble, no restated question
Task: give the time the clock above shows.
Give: 9:40:28
